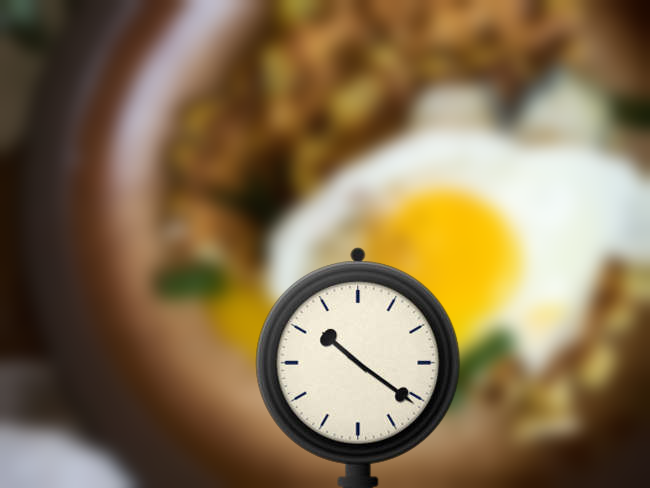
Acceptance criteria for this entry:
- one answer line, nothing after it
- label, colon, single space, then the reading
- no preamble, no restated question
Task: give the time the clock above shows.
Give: 10:21
